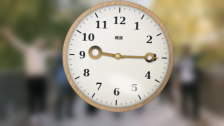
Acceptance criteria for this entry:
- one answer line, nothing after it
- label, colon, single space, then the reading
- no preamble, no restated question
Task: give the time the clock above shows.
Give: 9:15
